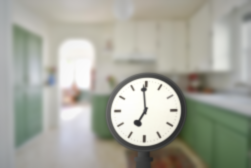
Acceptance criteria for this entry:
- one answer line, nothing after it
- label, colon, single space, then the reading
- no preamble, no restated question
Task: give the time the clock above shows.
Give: 6:59
